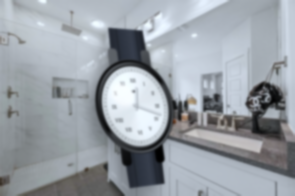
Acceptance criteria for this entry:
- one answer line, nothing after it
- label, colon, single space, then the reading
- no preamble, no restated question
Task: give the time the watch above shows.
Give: 12:18
